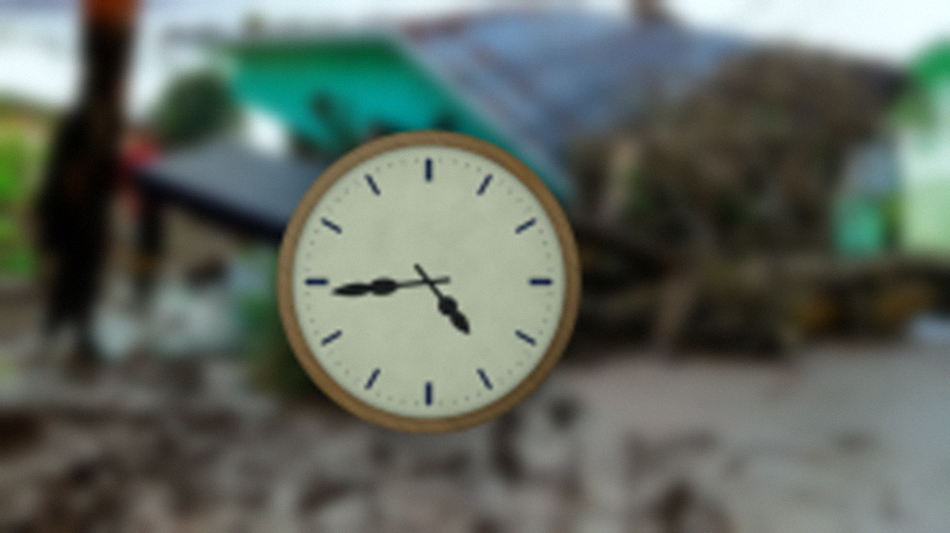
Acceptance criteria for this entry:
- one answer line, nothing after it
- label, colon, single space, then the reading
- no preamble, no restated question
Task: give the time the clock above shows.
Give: 4:44
